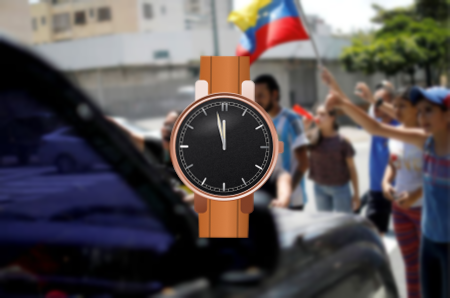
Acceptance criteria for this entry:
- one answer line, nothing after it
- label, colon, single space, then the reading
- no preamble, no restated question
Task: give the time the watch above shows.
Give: 11:58
